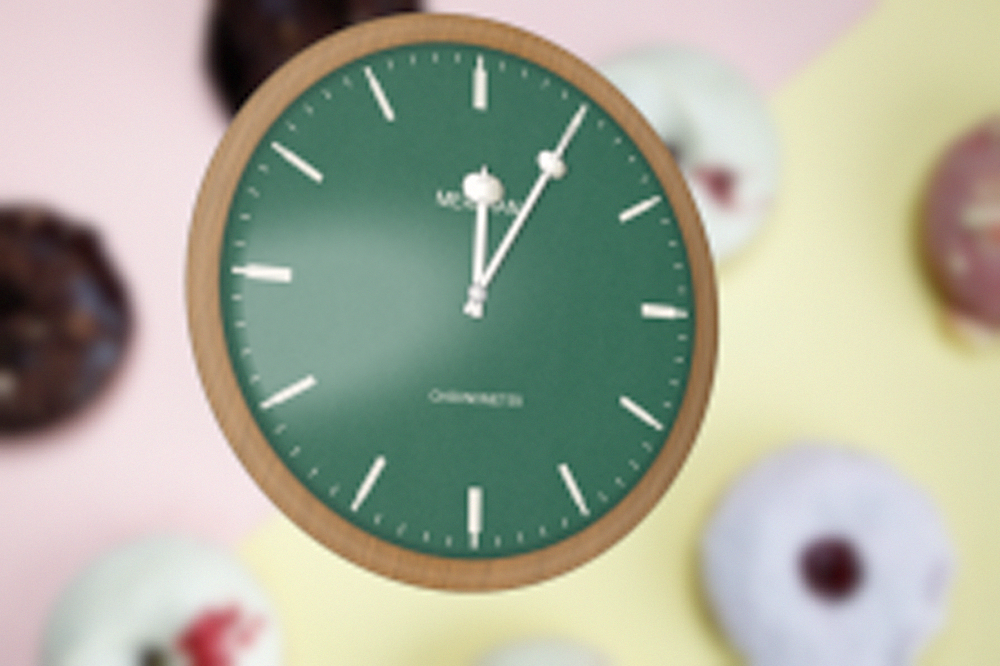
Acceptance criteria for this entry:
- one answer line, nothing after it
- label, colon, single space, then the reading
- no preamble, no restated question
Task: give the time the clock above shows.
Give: 12:05
